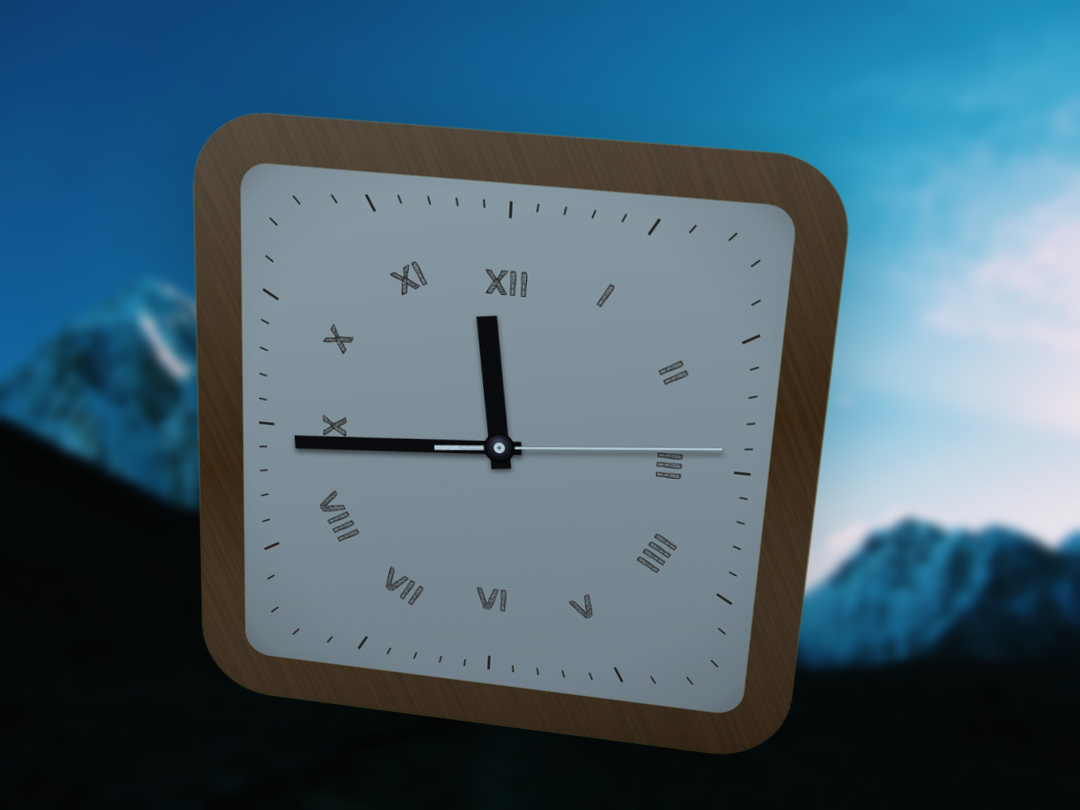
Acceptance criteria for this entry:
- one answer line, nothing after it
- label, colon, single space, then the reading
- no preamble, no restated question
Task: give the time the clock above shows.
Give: 11:44:14
